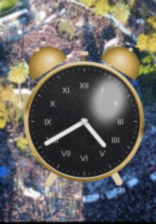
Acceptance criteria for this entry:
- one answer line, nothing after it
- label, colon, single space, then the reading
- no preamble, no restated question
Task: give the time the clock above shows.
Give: 4:40
